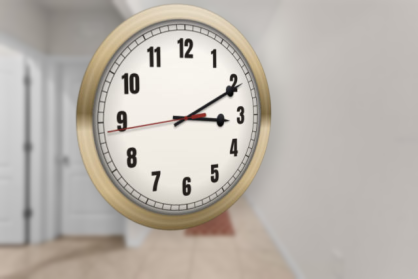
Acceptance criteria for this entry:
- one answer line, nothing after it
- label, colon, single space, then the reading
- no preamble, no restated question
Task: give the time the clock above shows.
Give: 3:10:44
